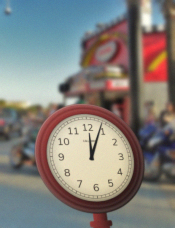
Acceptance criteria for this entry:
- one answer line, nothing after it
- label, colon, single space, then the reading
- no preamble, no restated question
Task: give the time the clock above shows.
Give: 12:04
